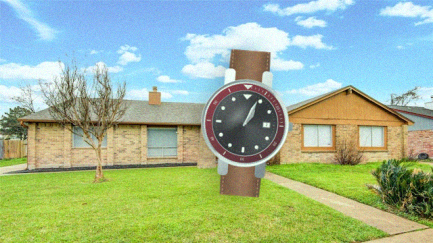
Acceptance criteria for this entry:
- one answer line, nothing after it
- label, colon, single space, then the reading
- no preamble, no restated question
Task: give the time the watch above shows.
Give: 1:04
